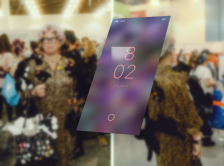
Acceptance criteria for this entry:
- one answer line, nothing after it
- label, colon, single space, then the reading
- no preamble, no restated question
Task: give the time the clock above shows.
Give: 8:02
